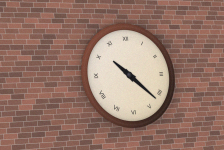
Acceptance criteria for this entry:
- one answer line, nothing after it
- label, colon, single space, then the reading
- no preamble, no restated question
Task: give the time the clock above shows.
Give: 10:22
